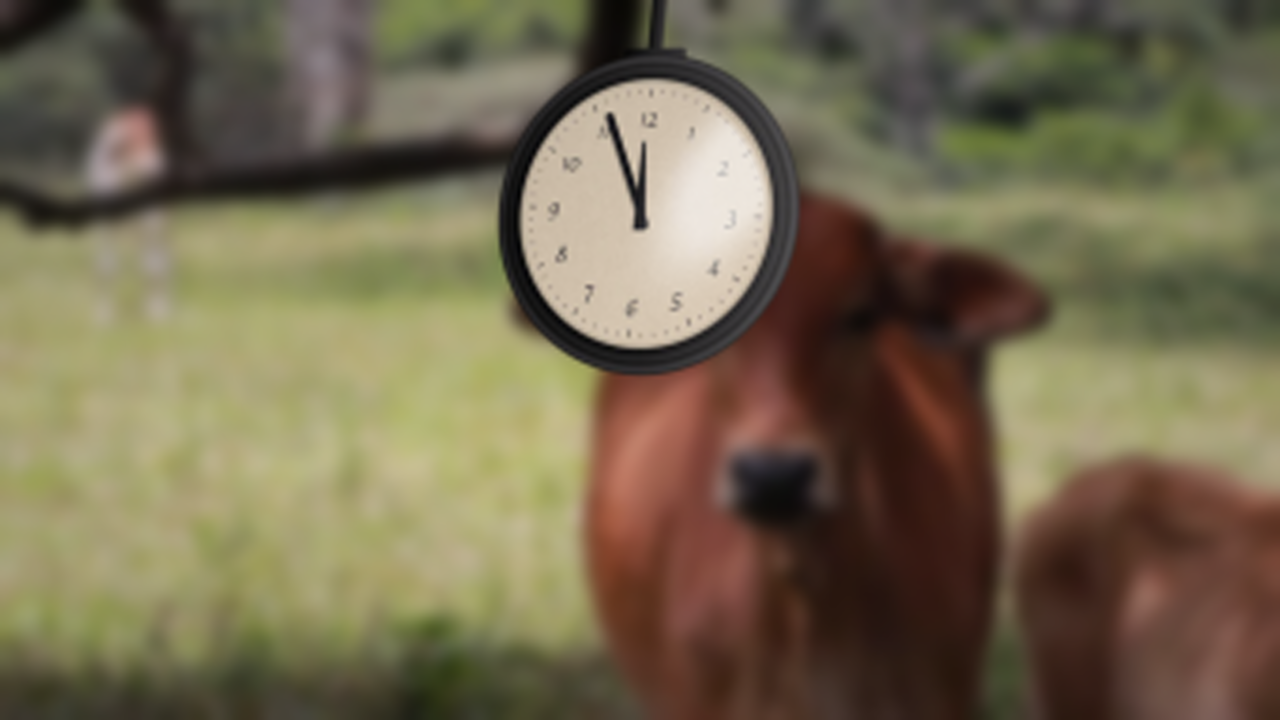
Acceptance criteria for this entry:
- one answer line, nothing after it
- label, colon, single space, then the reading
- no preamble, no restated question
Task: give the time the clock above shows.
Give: 11:56
